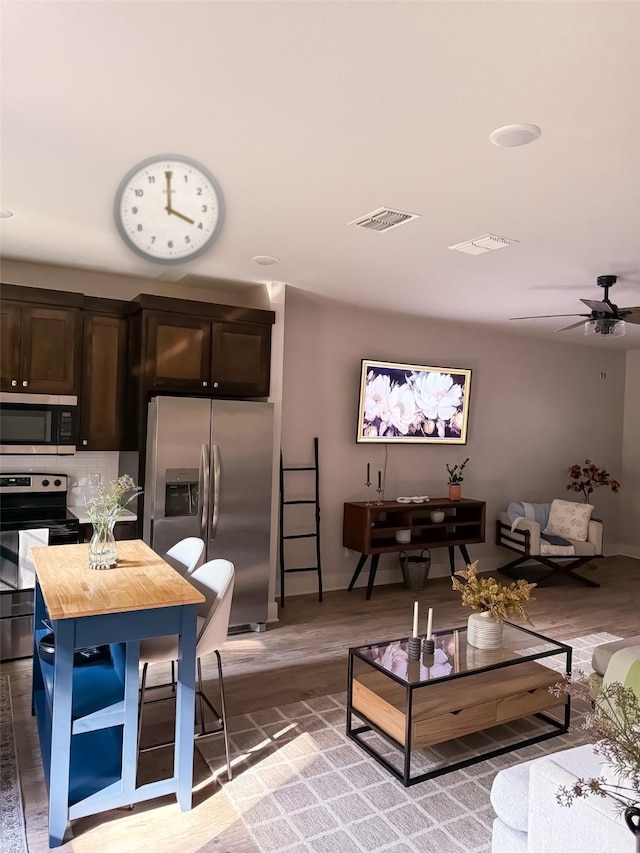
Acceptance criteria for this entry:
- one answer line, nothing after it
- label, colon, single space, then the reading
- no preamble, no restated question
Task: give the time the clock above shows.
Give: 4:00
